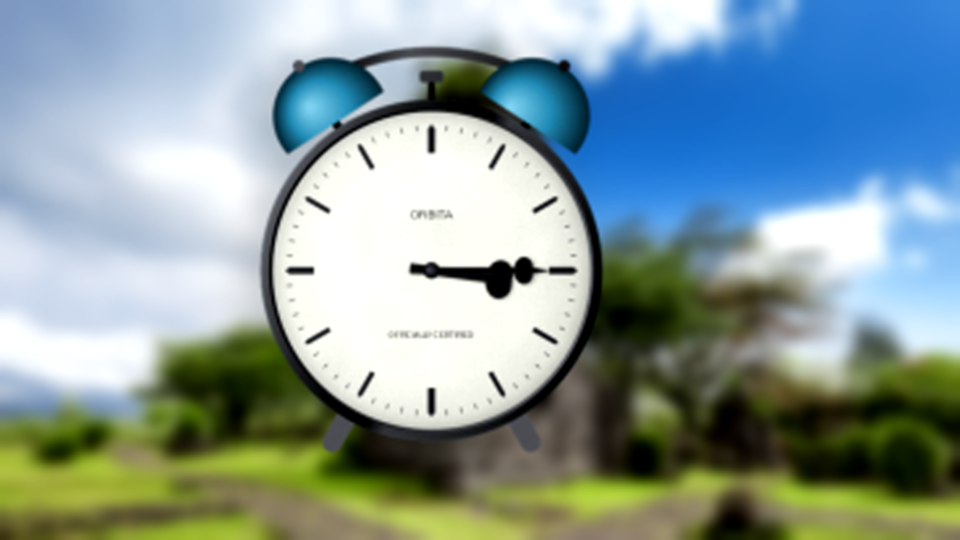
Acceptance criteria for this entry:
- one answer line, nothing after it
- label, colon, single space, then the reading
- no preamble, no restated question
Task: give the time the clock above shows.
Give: 3:15
